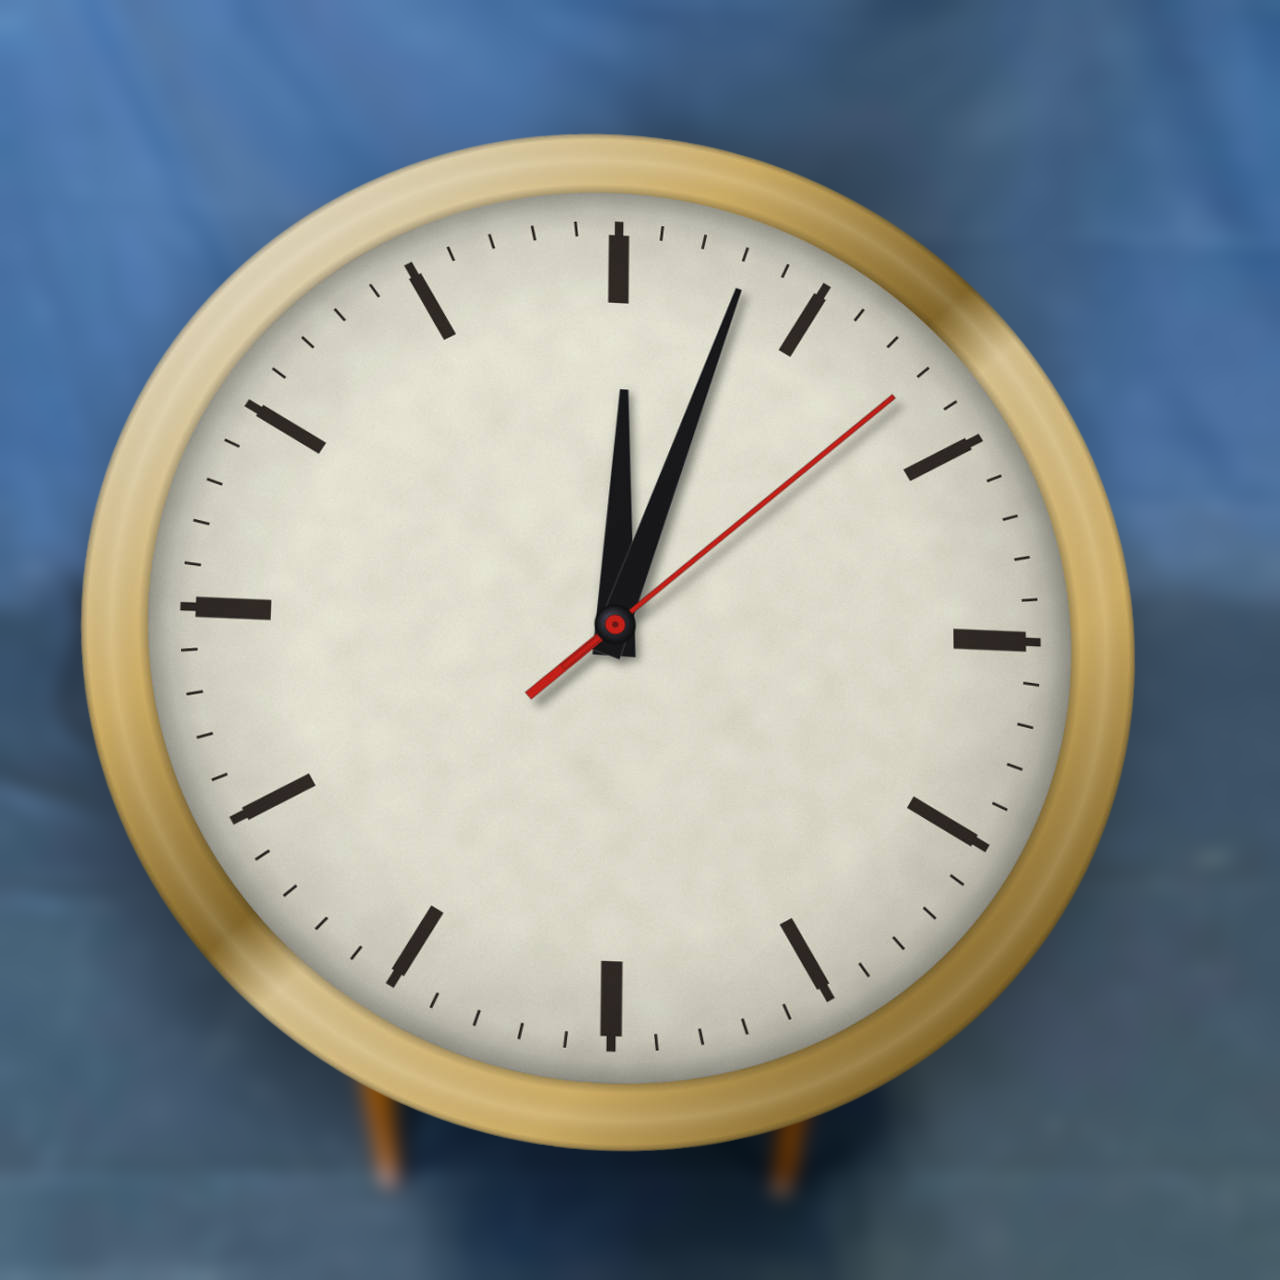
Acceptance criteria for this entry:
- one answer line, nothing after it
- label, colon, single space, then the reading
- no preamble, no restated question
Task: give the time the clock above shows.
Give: 12:03:08
